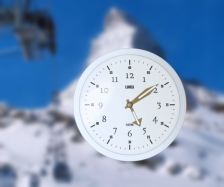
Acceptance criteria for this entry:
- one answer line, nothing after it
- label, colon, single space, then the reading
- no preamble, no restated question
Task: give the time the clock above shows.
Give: 5:09
